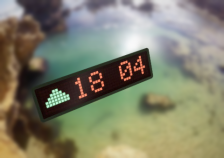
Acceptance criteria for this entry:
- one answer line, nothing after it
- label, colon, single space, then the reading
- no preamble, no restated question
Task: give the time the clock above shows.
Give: 18:04
